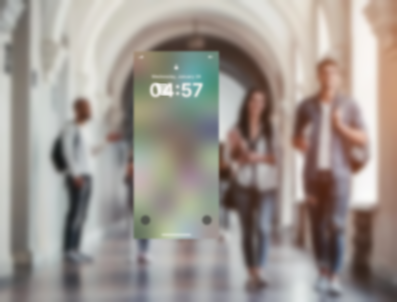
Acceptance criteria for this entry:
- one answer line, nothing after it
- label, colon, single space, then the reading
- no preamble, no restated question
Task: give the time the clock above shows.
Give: 4:57
